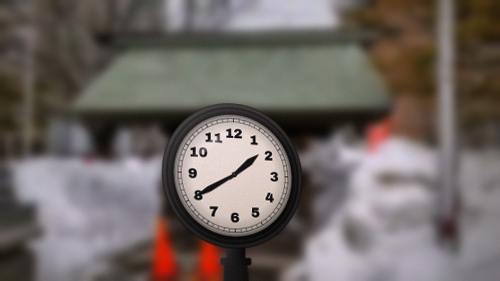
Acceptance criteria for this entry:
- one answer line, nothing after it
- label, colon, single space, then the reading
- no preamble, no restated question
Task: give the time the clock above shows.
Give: 1:40
